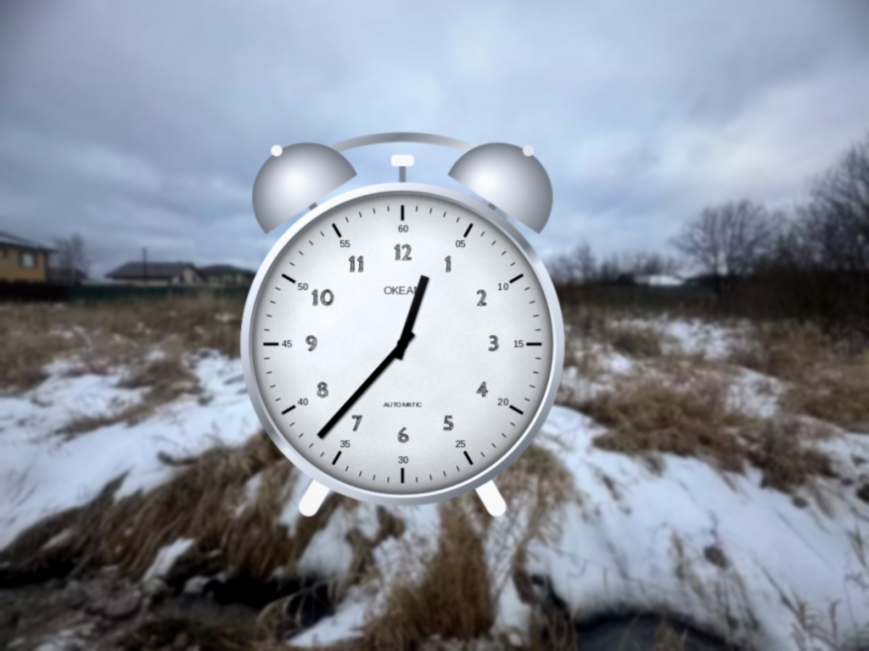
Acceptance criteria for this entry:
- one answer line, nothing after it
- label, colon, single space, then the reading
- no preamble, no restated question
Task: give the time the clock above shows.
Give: 12:37
